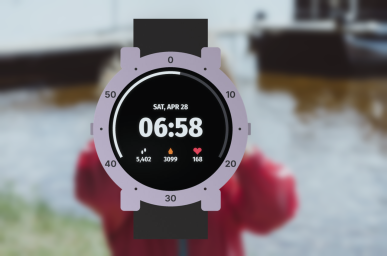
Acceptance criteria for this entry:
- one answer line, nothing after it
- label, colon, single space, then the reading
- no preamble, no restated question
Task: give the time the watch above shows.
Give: 6:58
